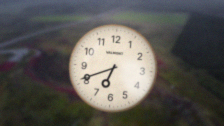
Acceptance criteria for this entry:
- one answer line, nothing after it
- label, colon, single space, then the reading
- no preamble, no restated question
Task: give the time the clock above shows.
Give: 6:41
